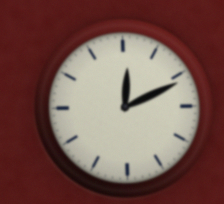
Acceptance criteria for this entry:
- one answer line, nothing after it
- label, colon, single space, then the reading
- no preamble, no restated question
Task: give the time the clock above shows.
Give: 12:11
